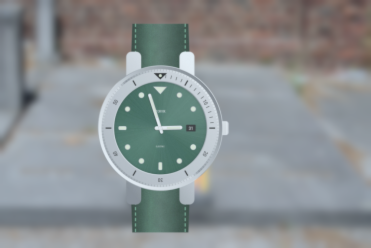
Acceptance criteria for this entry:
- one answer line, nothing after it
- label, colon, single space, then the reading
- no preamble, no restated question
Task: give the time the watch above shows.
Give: 2:57
